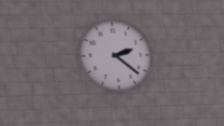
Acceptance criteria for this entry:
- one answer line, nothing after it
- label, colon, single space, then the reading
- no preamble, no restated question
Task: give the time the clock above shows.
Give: 2:22
